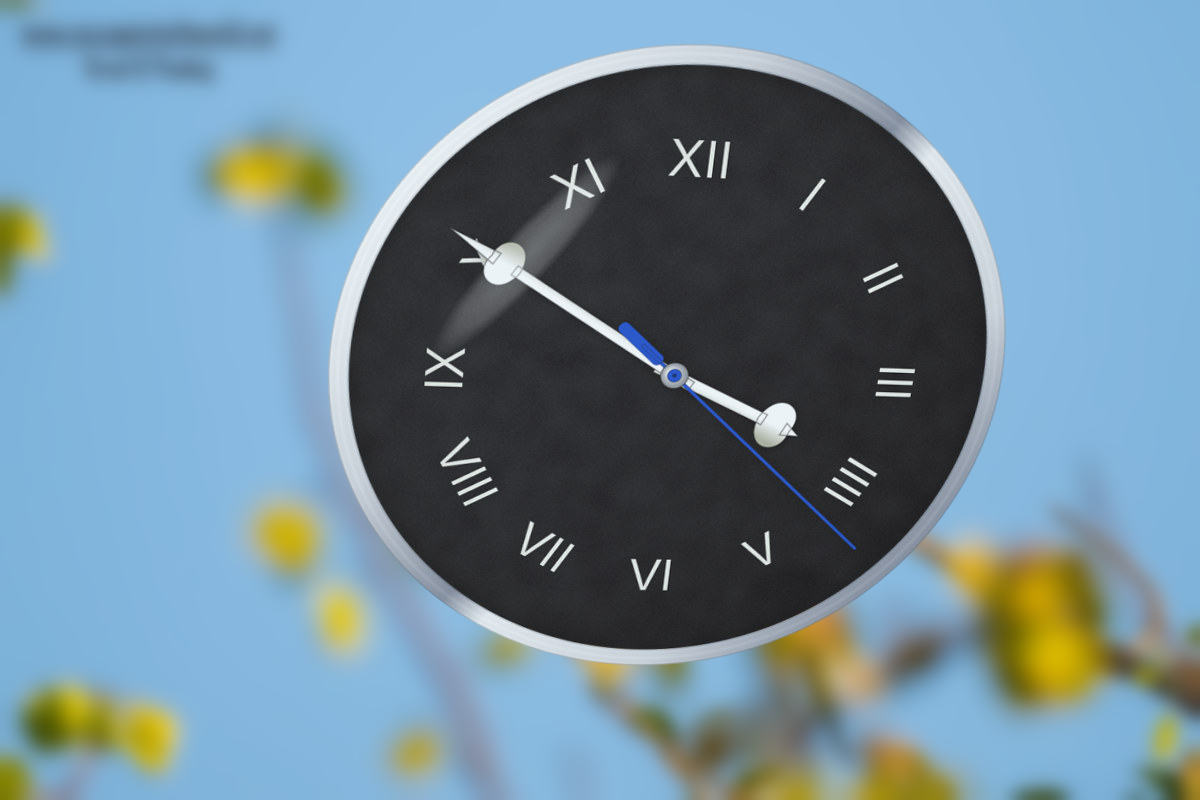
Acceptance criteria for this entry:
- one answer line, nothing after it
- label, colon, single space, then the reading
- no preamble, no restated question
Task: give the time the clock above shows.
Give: 3:50:22
